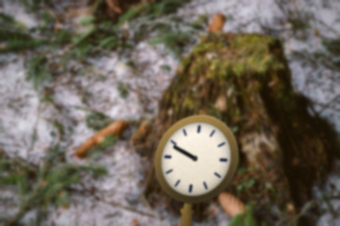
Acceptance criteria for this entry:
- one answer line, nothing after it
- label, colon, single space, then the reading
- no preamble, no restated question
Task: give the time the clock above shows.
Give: 9:49
